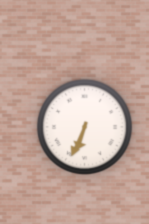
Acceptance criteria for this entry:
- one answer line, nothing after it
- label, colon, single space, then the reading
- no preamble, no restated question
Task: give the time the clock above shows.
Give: 6:34
